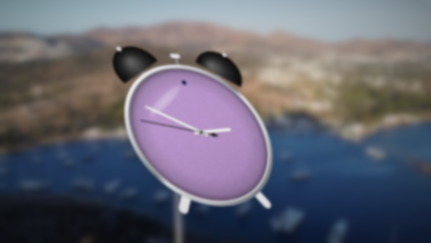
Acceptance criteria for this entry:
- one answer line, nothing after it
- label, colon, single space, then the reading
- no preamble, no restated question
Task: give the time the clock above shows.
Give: 2:49:47
